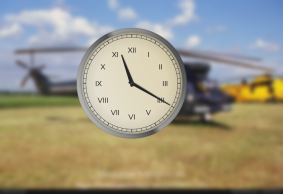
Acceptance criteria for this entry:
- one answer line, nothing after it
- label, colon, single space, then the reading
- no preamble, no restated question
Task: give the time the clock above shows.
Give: 11:20
